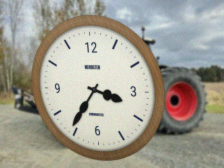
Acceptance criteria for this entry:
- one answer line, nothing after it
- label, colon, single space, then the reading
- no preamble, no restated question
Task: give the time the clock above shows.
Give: 3:36
